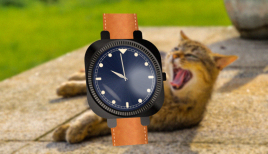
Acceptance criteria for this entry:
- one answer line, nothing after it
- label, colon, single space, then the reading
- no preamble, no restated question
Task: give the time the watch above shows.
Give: 9:59
